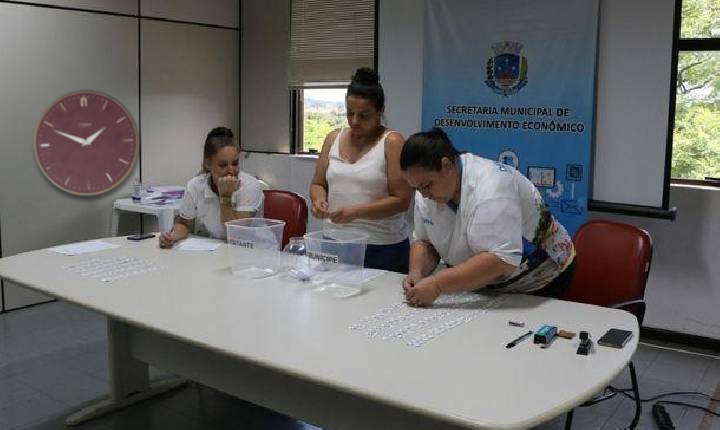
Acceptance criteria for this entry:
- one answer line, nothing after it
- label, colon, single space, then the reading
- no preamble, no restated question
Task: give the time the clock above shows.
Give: 1:49
